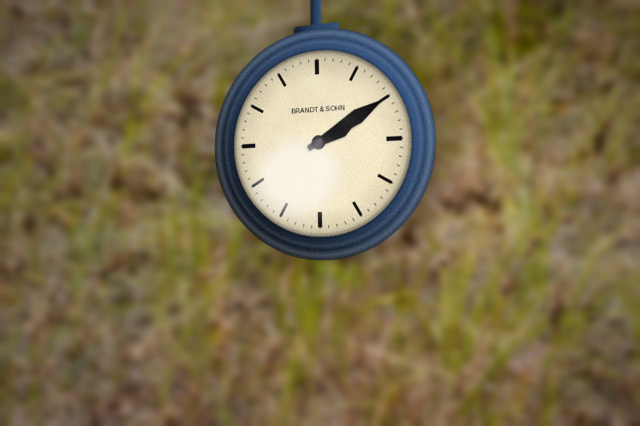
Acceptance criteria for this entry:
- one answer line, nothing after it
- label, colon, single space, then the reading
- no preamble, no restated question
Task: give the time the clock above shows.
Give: 2:10
